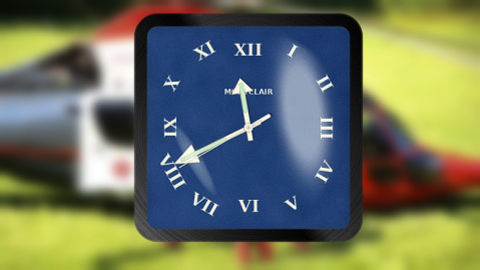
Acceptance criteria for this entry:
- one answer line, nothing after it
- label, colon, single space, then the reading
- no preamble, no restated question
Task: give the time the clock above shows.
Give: 11:40:40
